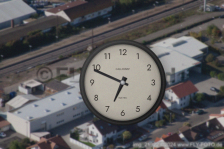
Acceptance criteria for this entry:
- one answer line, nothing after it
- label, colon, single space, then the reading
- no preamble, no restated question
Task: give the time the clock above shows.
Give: 6:49
